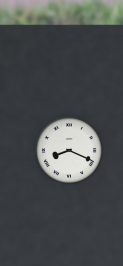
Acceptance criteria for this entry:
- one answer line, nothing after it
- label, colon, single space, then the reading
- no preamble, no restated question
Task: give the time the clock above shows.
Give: 8:19
